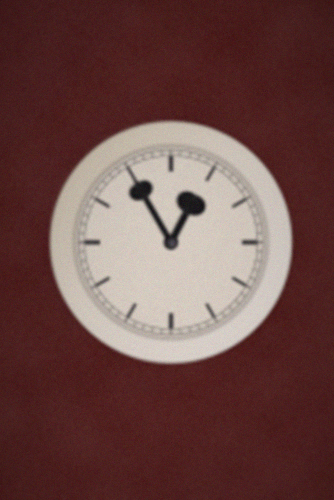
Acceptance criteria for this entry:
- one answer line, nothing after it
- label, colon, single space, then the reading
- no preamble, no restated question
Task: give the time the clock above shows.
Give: 12:55
